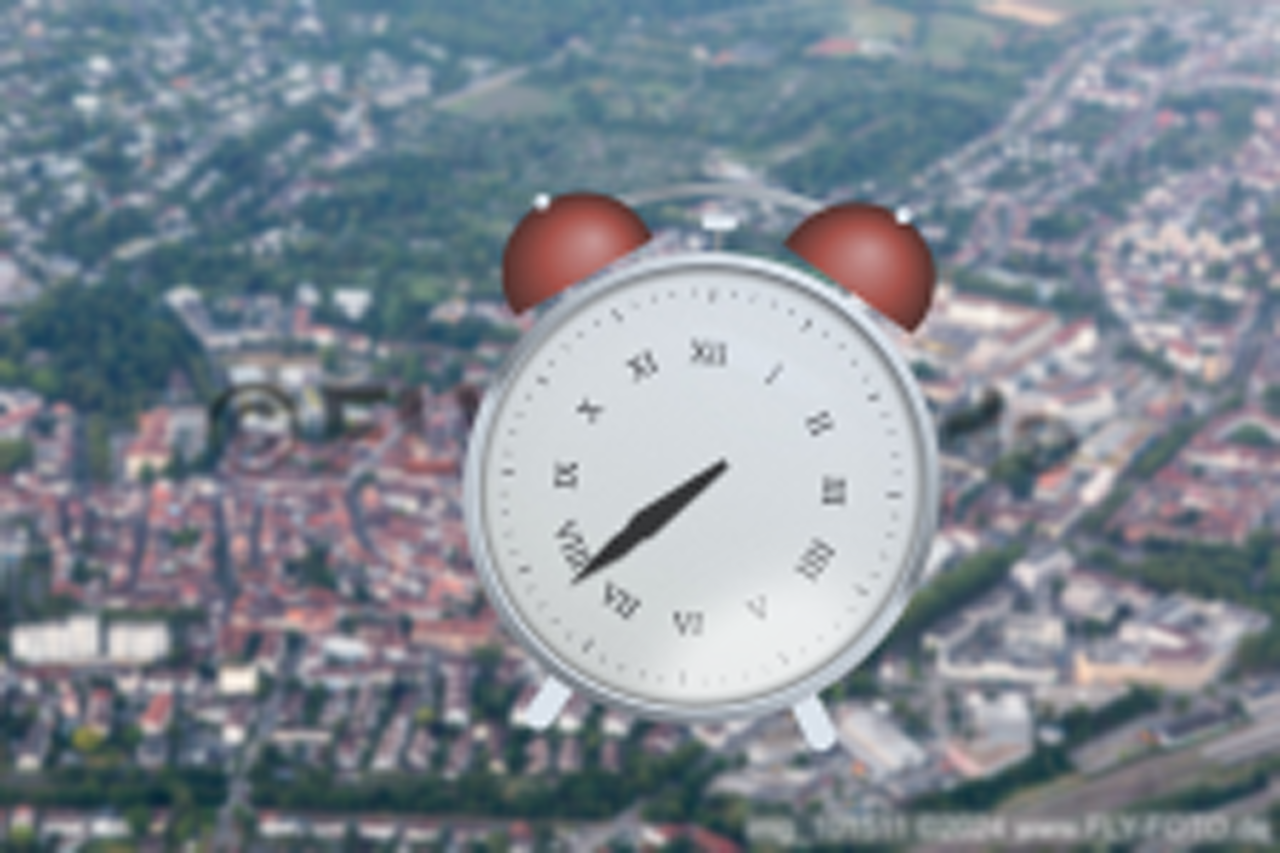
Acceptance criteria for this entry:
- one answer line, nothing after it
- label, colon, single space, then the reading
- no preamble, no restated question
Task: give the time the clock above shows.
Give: 7:38
